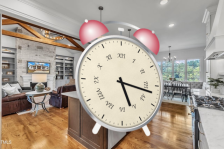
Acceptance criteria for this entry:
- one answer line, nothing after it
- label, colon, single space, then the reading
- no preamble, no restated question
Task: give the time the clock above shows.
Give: 5:17
